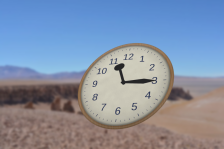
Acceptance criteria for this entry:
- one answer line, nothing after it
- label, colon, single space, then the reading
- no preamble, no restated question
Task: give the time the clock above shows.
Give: 11:15
